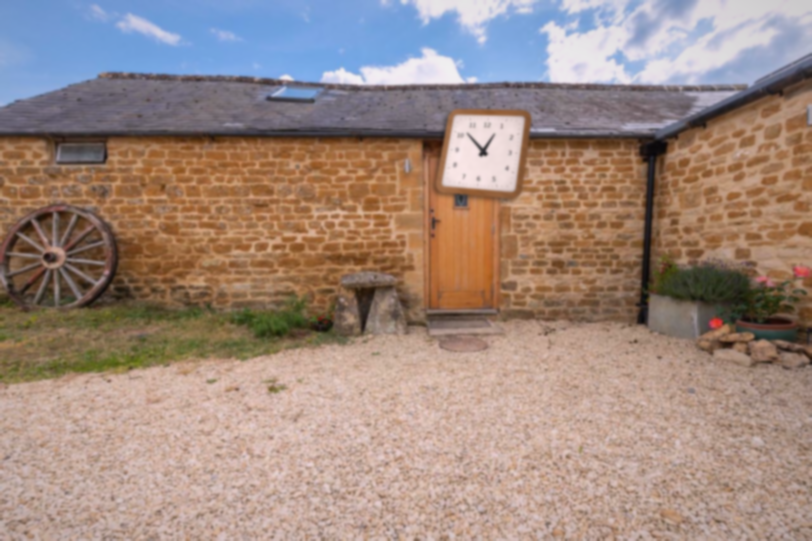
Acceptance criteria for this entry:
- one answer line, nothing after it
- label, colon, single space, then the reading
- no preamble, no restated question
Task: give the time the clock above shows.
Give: 12:52
